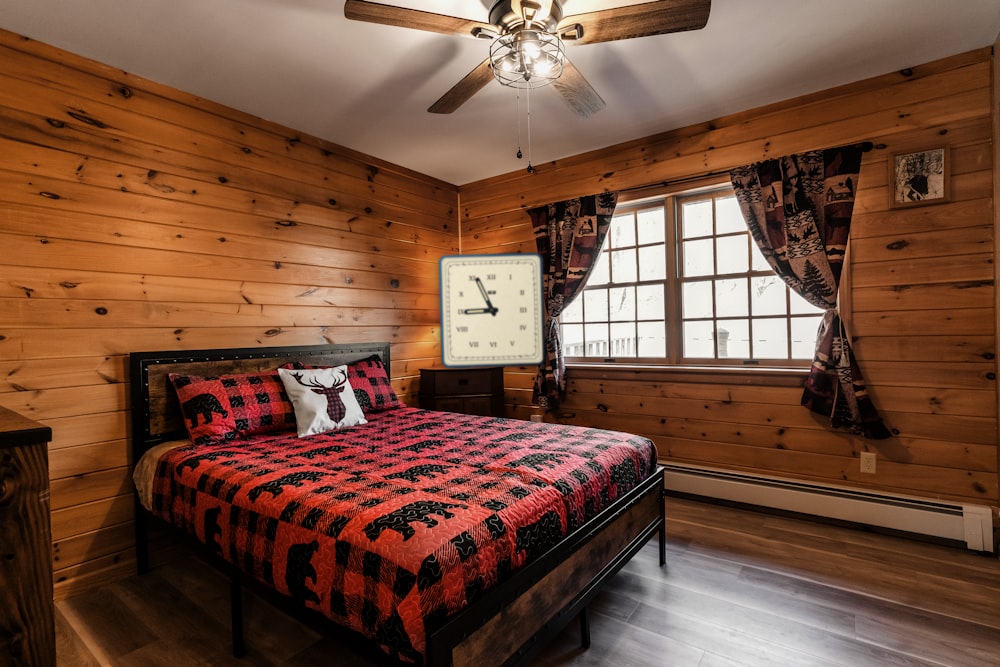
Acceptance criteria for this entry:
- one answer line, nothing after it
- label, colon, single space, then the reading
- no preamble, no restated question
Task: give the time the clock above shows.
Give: 8:56
